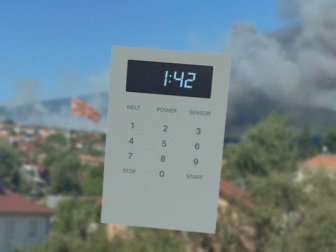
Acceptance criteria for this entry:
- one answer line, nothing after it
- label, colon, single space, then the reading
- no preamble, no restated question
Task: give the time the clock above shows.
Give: 1:42
